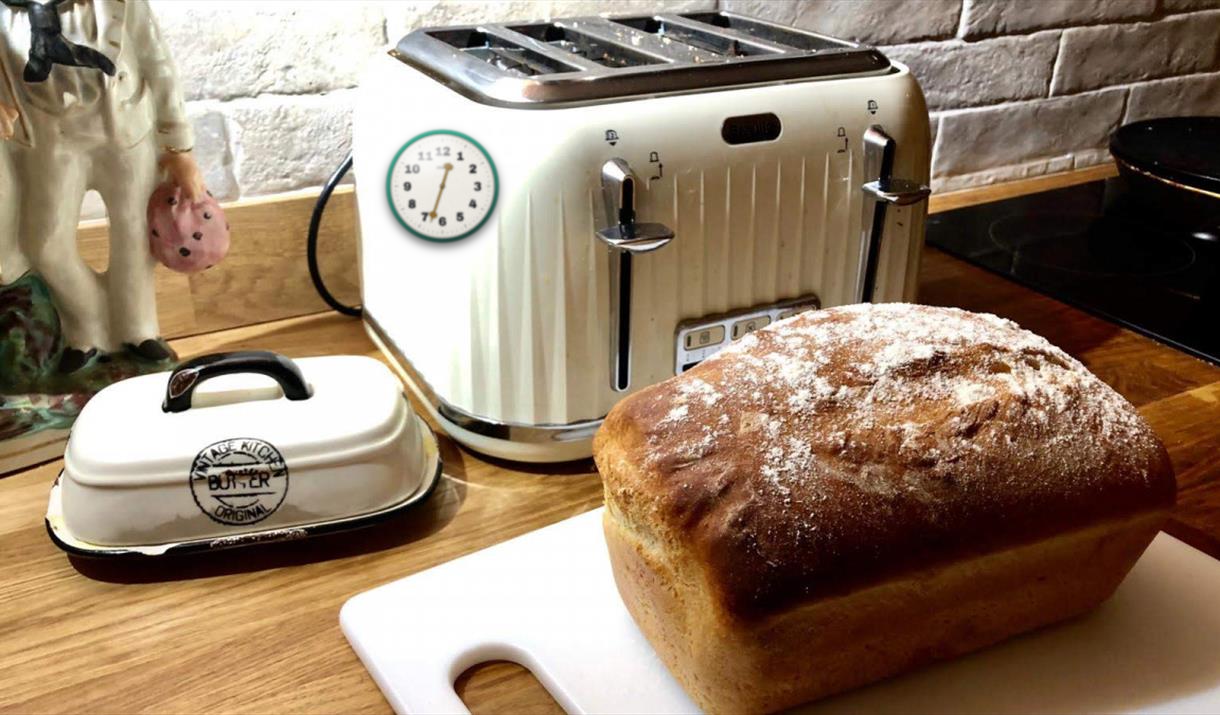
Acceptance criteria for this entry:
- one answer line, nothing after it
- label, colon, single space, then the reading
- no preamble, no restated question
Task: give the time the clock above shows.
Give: 12:33
